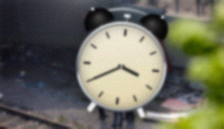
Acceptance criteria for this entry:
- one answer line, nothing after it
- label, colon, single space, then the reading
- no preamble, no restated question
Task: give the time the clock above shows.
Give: 3:40
